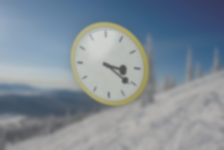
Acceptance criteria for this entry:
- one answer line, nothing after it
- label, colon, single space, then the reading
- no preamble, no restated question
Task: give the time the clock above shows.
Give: 3:21
